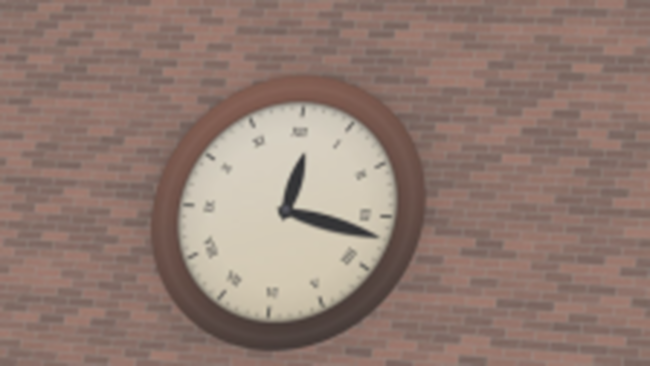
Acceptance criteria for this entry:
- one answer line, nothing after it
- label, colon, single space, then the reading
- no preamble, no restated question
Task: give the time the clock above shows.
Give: 12:17
